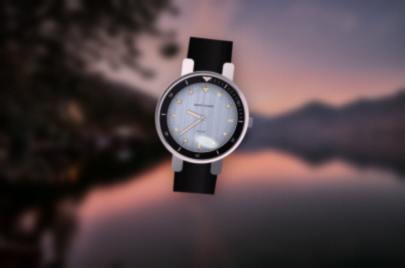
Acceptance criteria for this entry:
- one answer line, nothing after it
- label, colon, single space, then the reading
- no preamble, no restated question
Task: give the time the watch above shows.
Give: 9:38
